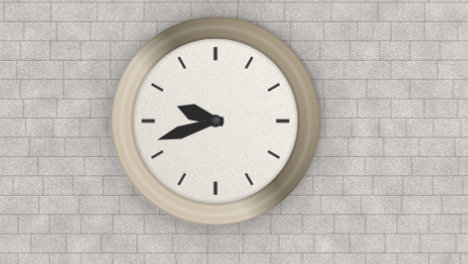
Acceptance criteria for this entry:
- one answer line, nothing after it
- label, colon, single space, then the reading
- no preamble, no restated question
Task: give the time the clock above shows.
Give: 9:42
